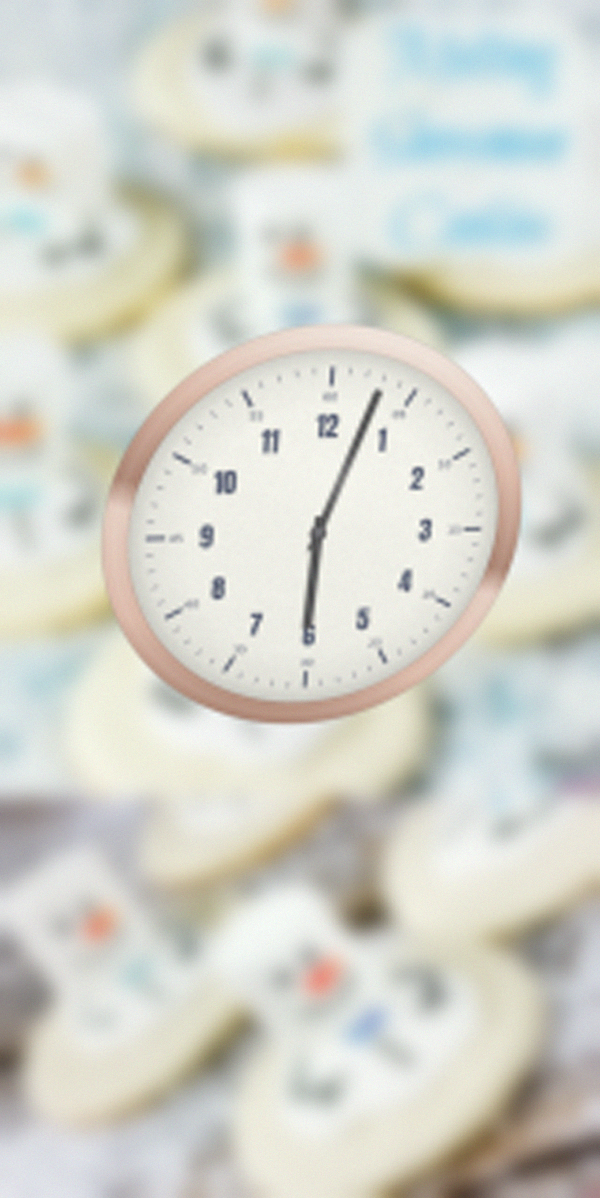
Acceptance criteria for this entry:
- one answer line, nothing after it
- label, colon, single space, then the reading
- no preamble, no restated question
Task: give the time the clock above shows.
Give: 6:03
